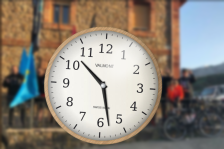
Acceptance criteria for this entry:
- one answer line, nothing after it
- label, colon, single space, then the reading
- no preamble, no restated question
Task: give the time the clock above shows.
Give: 10:28
